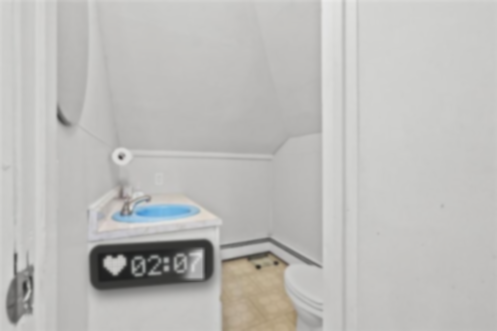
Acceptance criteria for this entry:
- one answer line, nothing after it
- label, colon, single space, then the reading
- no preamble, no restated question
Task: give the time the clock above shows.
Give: 2:07
